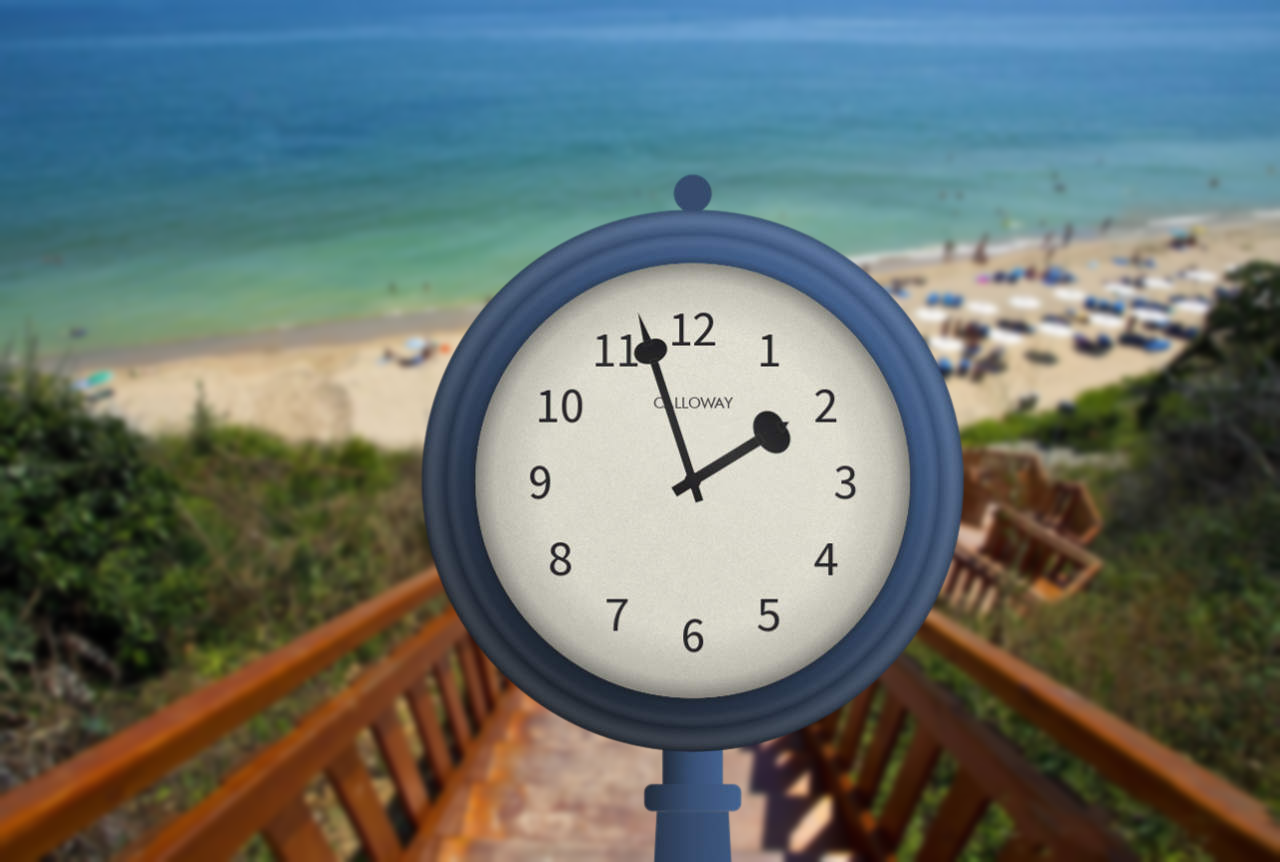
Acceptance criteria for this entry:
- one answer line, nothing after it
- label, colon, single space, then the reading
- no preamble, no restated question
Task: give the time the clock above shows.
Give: 1:57
